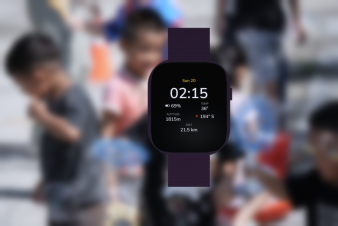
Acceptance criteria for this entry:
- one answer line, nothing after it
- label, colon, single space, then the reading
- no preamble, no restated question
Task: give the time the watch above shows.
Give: 2:15
